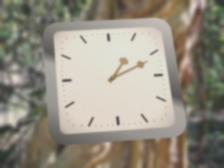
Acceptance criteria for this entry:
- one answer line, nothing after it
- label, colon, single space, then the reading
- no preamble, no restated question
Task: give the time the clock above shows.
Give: 1:11
